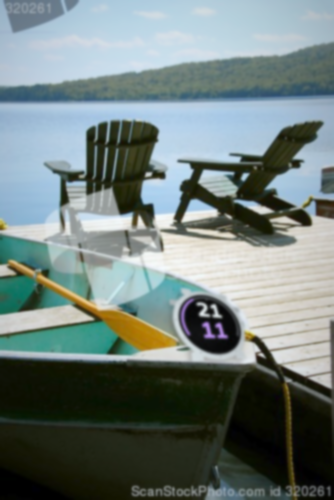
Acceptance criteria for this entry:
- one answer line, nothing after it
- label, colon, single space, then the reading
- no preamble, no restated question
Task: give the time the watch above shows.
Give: 21:11
